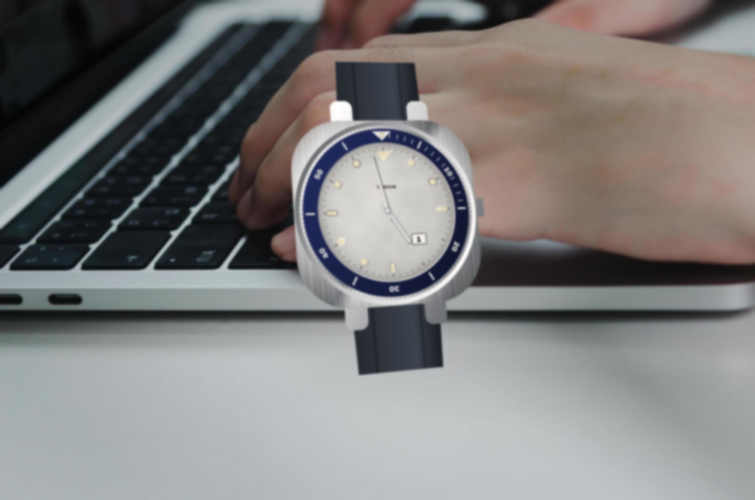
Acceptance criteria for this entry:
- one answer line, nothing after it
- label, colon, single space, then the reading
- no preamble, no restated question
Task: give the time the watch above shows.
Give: 4:58
